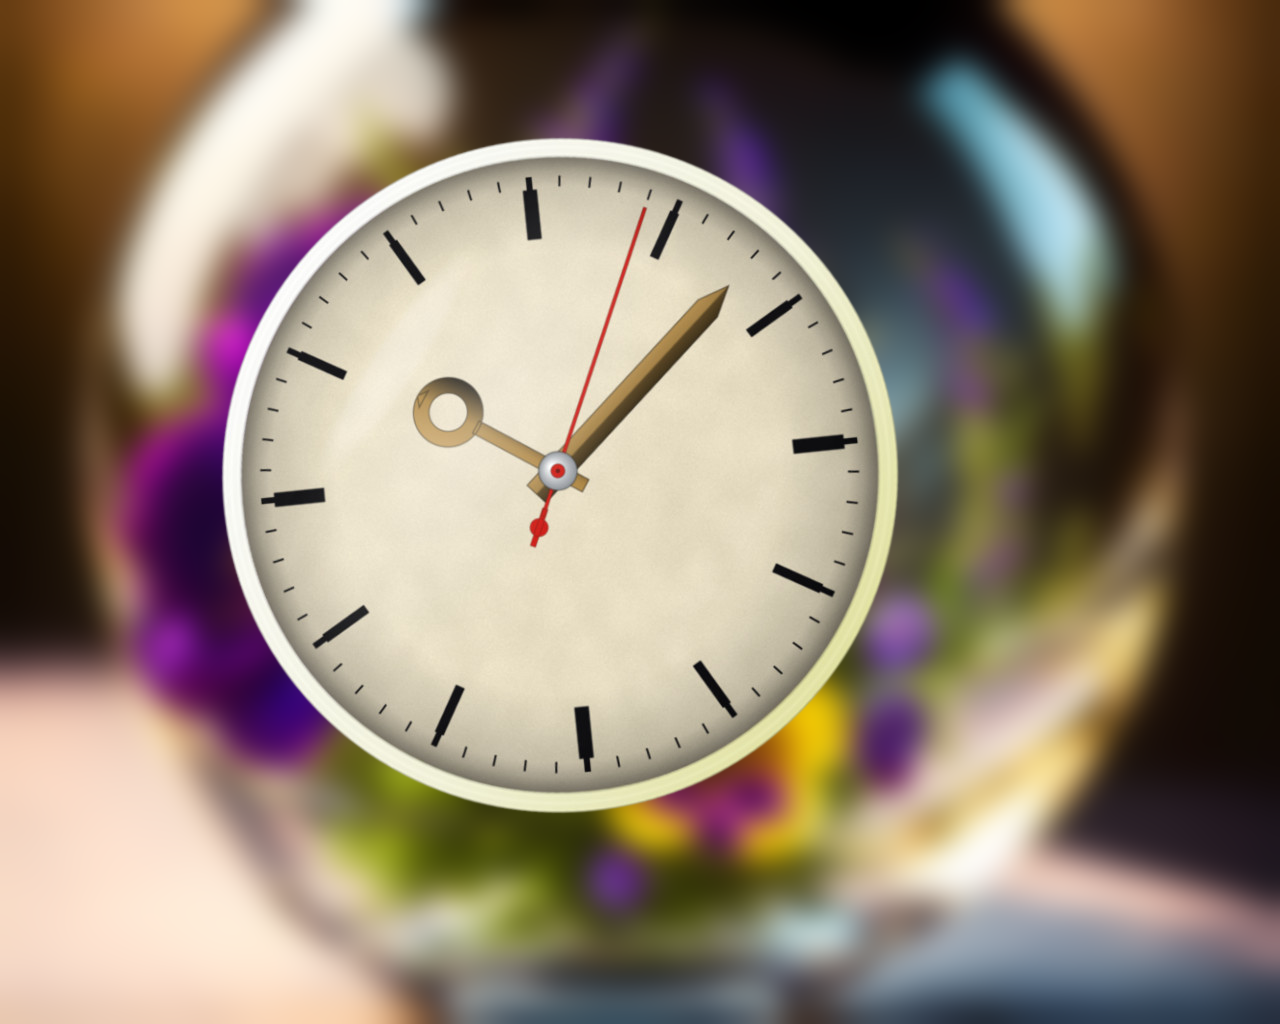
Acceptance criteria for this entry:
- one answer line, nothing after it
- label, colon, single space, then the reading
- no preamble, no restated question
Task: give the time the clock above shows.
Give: 10:08:04
